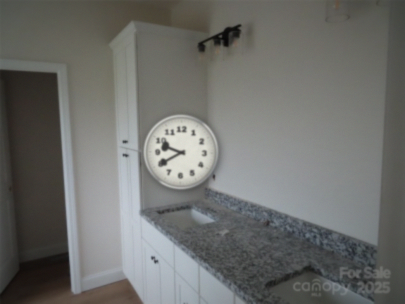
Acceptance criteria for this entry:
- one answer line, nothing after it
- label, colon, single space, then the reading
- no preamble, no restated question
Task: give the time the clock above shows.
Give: 9:40
